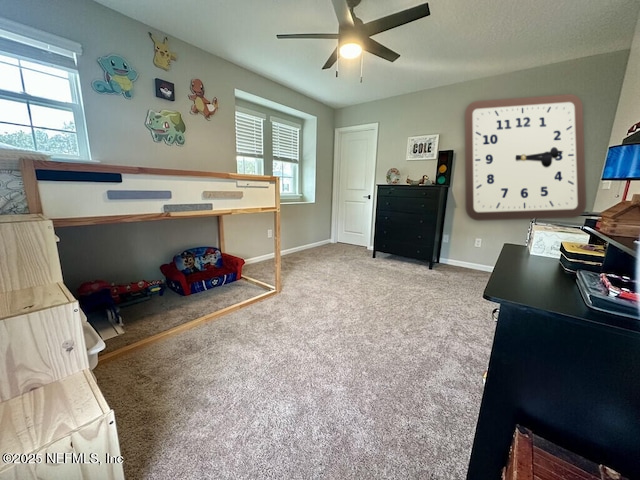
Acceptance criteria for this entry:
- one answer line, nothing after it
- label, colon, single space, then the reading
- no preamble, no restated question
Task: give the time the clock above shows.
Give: 3:14
